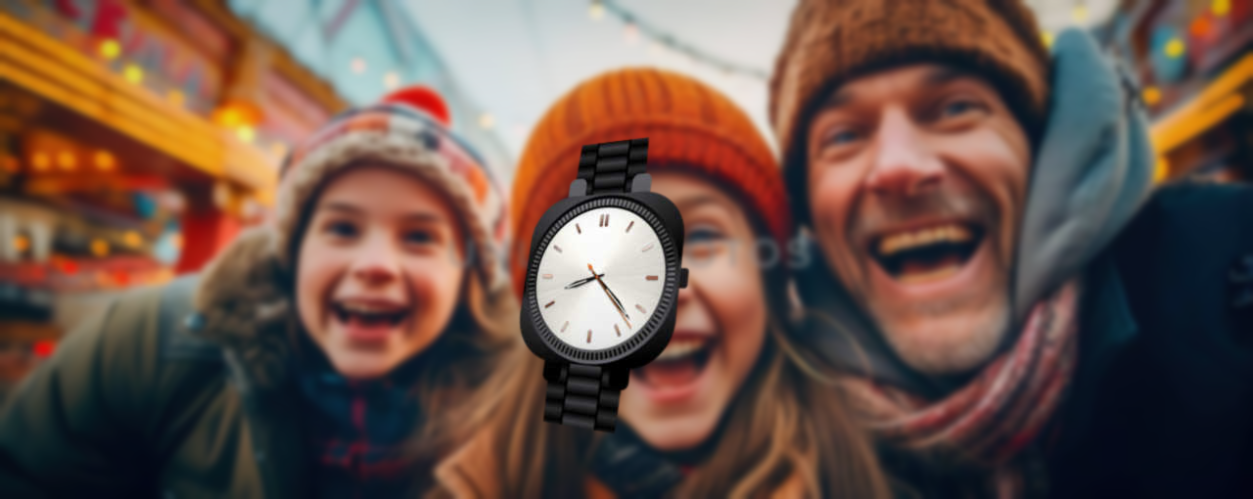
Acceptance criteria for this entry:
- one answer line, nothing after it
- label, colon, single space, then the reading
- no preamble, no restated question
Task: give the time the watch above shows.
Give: 8:22:23
